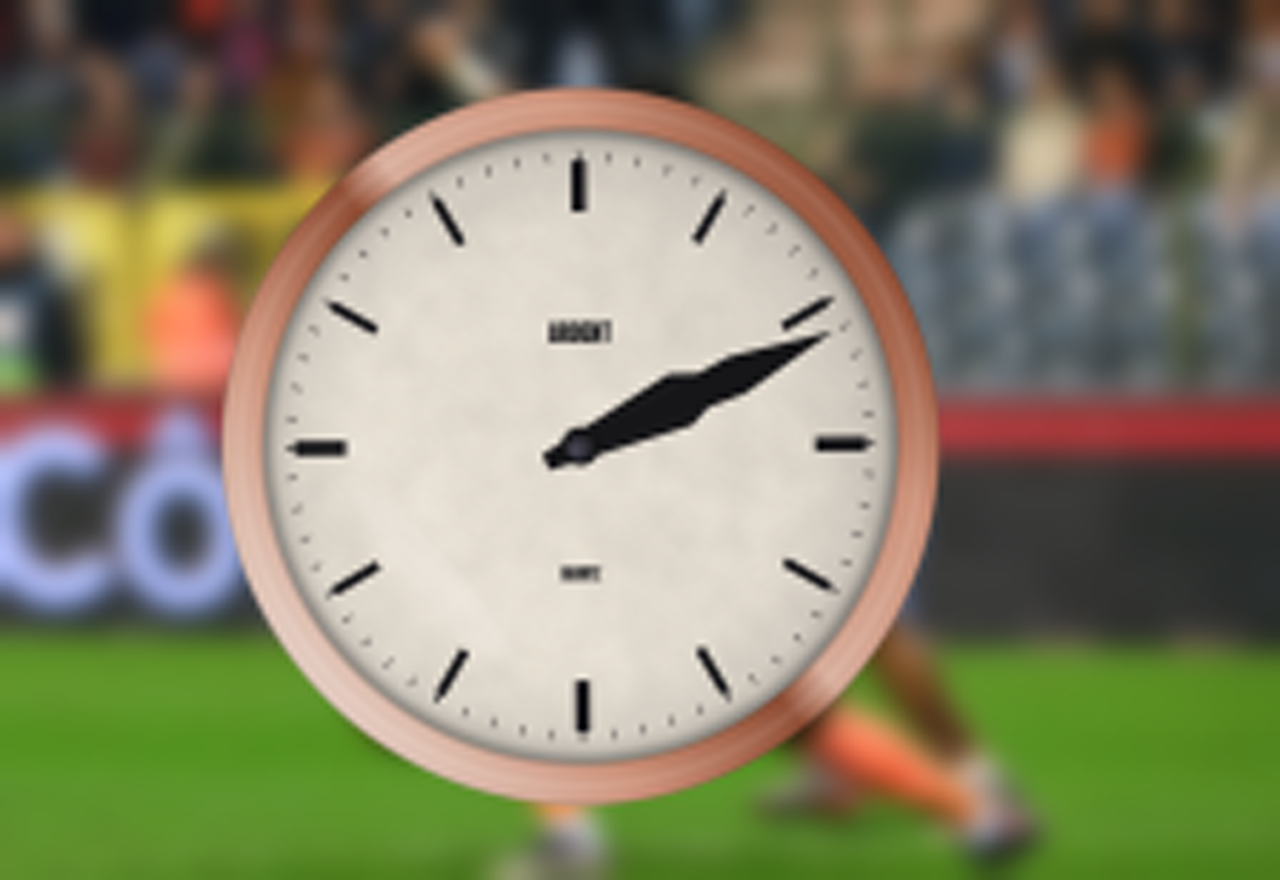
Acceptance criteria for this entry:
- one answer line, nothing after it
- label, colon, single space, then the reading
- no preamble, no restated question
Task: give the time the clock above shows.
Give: 2:11
